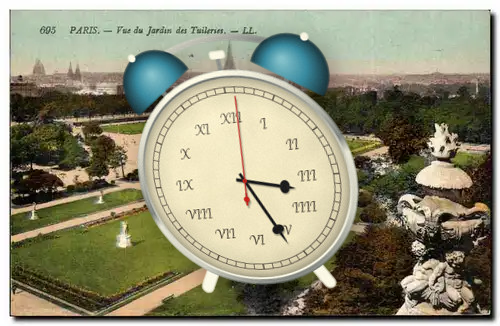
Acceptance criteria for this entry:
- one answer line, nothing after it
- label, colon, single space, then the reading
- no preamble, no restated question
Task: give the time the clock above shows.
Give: 3:26:01
